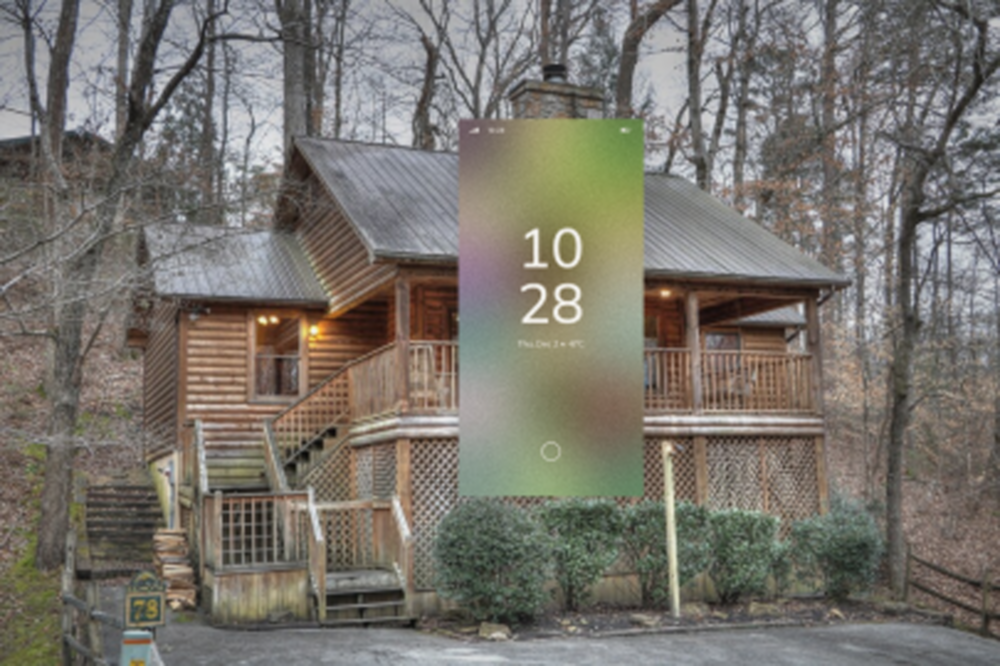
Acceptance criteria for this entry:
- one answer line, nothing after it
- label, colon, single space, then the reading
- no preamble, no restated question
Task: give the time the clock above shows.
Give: 10:28
